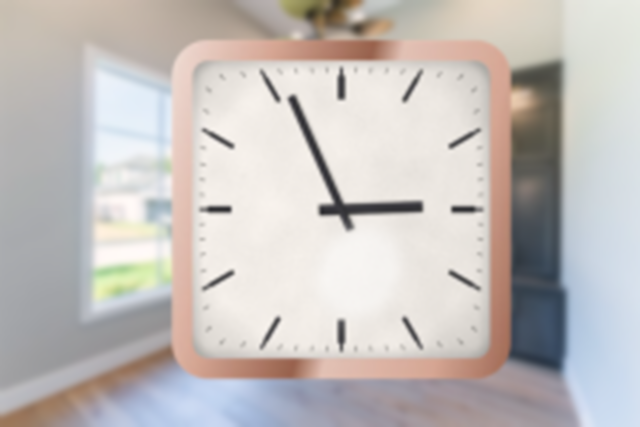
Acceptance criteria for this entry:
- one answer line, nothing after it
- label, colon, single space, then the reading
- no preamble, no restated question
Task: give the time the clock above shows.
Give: 2:56
